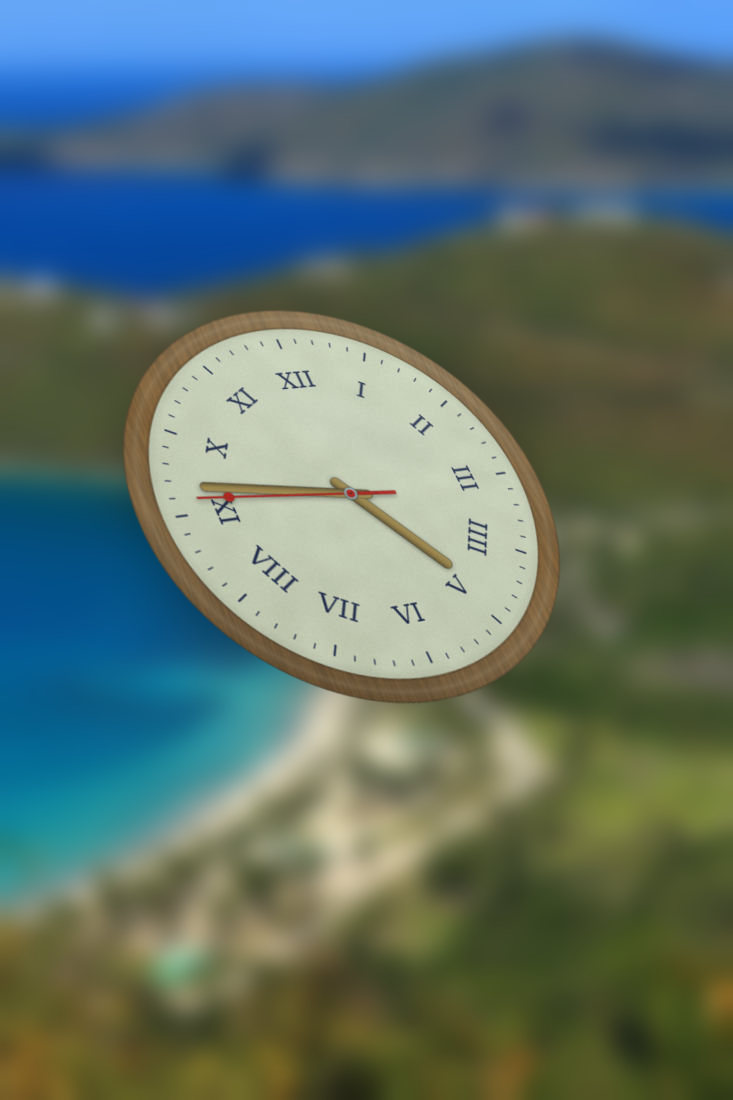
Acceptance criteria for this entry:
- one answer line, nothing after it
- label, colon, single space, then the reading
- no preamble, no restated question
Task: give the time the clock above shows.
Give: 4:46:46
